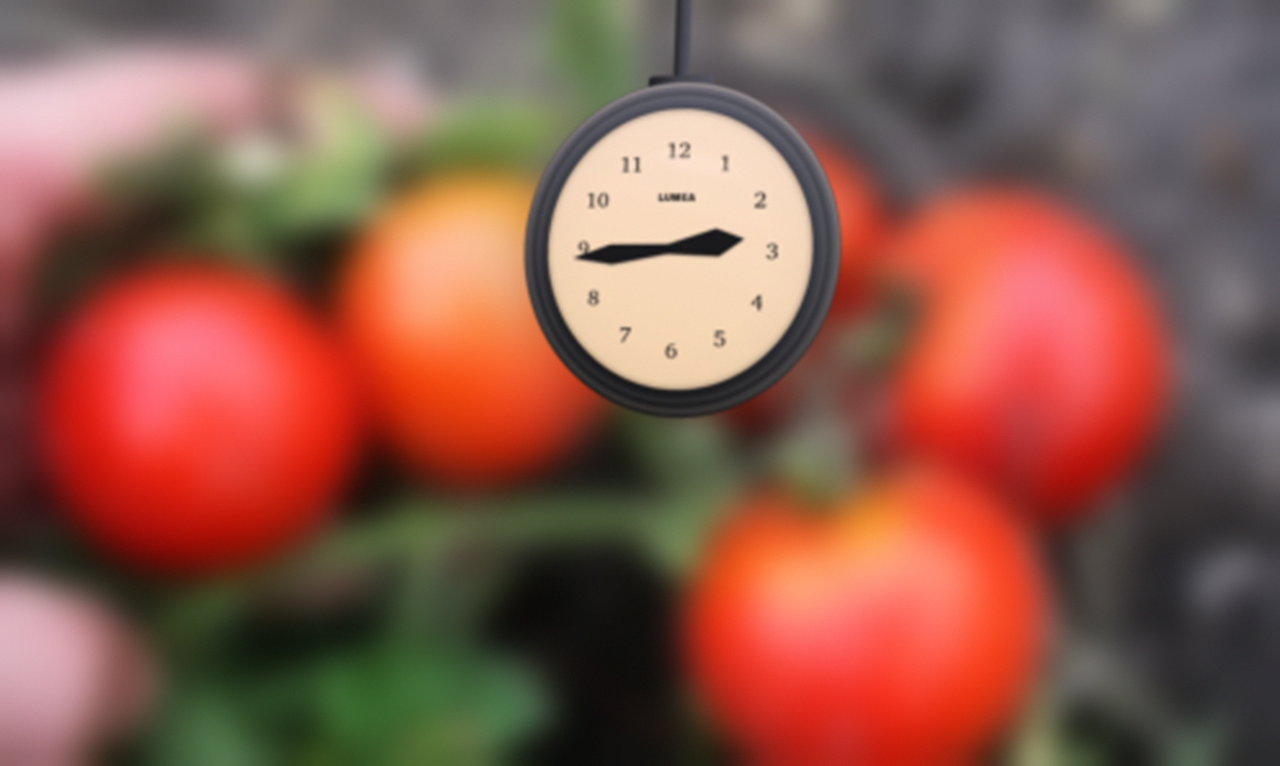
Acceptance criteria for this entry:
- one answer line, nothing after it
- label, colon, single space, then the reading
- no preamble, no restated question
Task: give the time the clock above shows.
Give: 2:44
